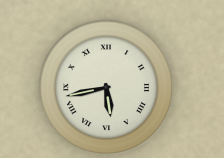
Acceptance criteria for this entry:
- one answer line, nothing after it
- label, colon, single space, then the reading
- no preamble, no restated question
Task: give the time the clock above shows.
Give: 5:43
